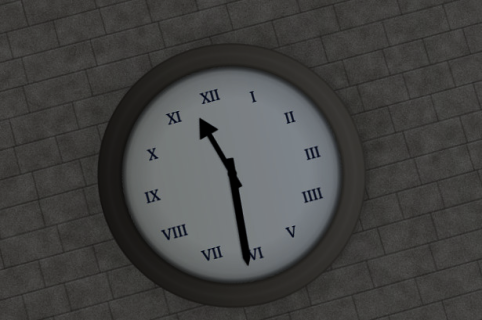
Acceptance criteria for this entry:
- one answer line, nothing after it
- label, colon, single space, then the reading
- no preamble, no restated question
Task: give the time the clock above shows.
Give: 11:31
